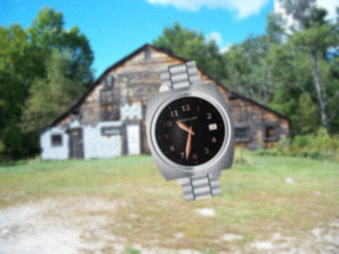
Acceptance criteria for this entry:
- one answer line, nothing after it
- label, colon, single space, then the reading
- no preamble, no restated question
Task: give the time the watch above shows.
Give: 10:33
